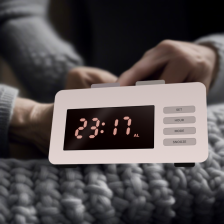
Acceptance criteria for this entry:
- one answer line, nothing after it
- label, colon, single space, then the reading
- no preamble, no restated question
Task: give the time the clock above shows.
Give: 23:17
